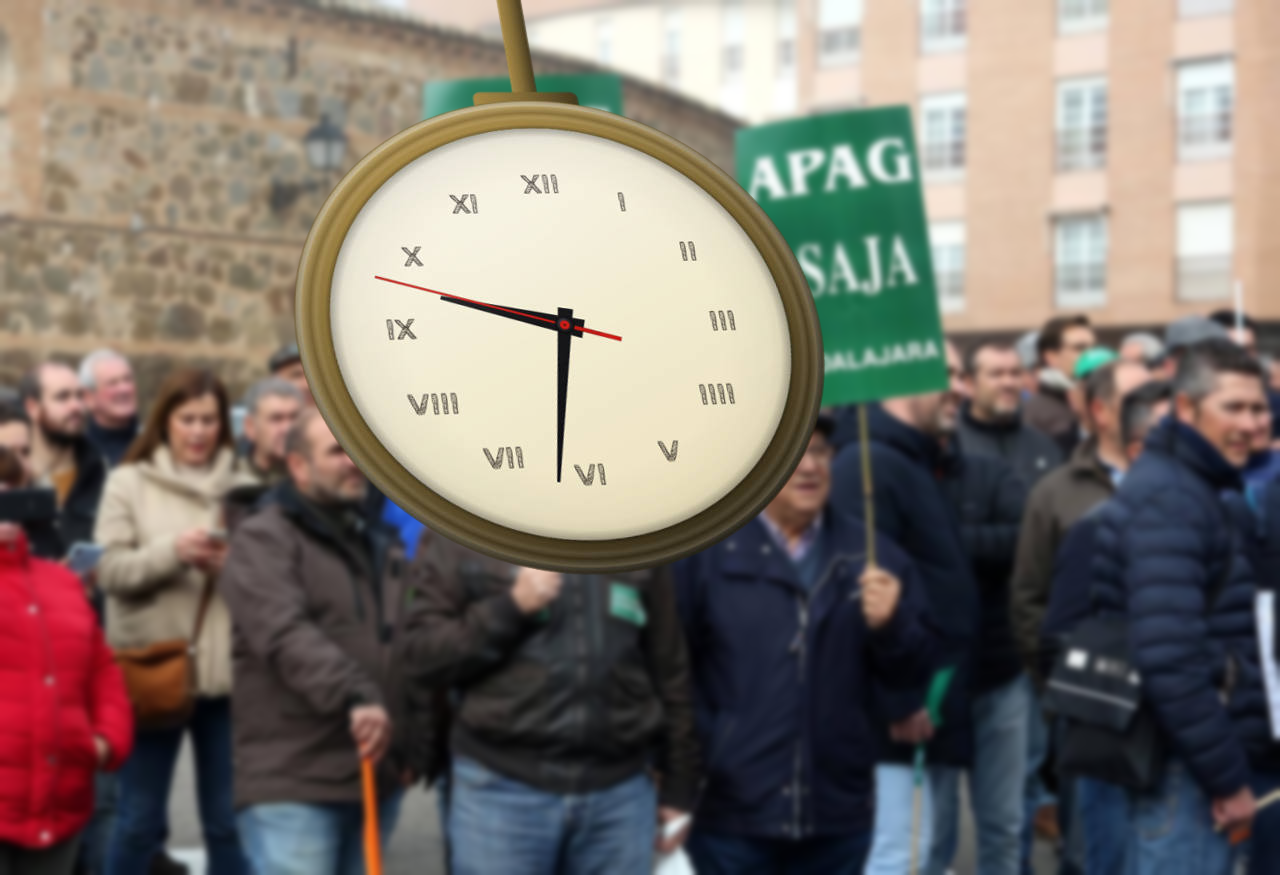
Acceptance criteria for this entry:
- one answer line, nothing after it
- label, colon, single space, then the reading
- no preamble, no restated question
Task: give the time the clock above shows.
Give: 9:31:48
